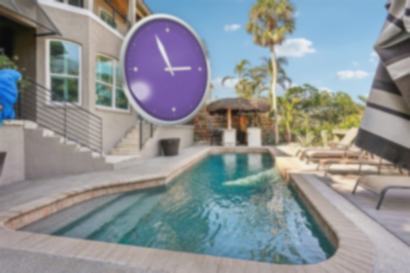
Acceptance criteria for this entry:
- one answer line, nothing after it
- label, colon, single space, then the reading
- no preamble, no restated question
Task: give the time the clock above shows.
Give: 2:56
